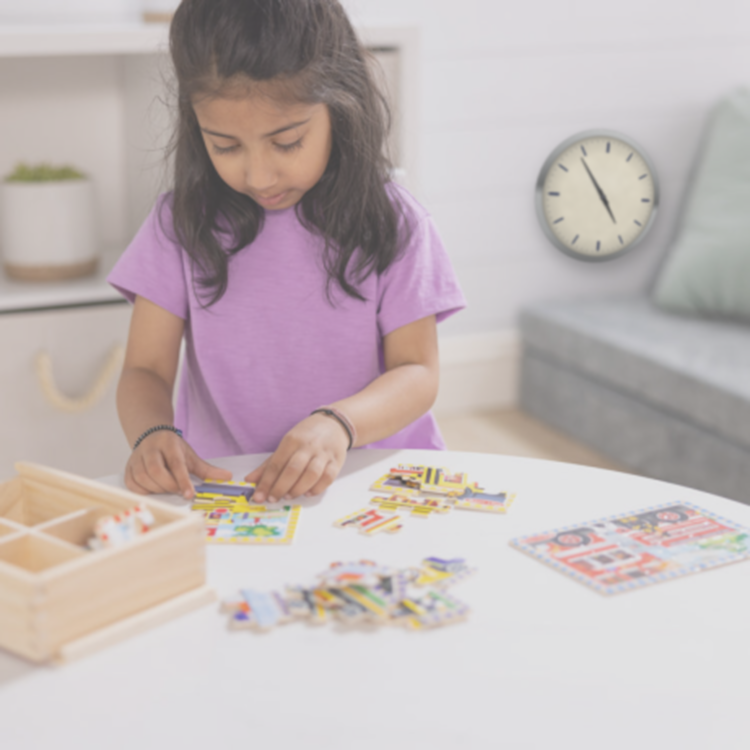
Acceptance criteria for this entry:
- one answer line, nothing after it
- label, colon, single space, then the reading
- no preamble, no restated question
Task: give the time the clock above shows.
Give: 4:54
